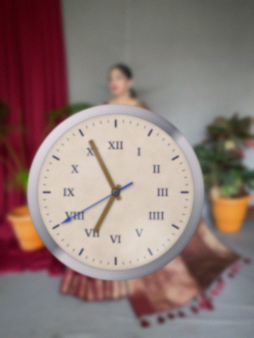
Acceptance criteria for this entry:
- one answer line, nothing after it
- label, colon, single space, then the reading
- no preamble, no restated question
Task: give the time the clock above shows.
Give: 6:55:40
